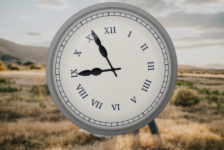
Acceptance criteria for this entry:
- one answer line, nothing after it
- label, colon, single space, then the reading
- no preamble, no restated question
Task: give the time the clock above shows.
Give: 8:56
